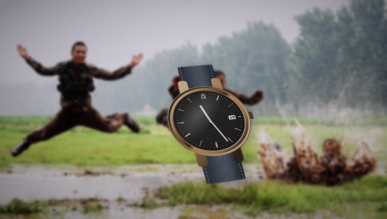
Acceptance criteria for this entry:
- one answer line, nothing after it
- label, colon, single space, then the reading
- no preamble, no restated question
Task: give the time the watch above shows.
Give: 11:26
